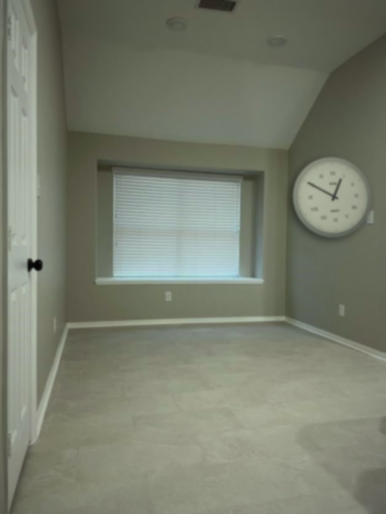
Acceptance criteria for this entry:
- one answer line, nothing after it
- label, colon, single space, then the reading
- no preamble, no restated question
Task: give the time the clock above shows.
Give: 12:50
